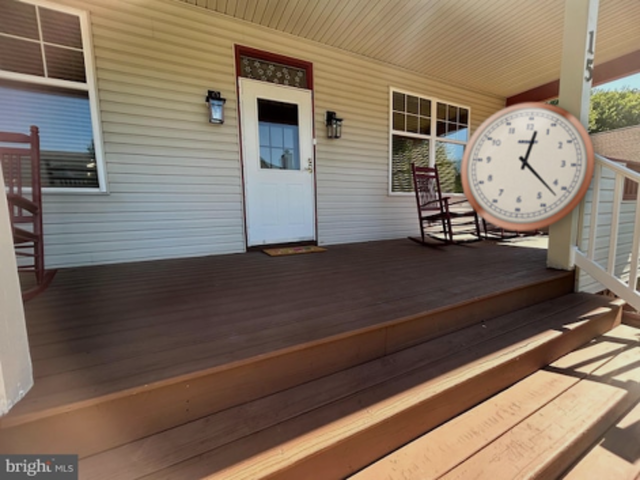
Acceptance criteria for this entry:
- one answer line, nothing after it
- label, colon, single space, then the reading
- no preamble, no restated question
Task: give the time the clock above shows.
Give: 12:22
